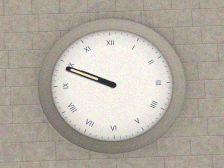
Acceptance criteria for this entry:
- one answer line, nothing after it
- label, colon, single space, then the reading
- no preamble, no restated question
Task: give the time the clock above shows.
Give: 9:49
